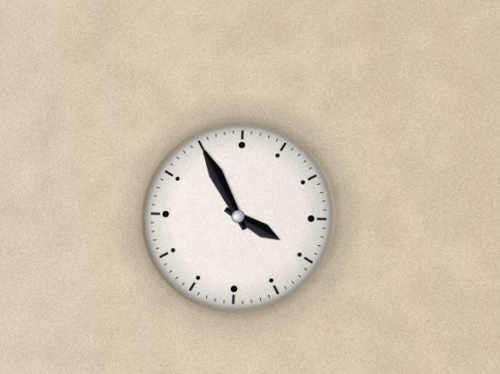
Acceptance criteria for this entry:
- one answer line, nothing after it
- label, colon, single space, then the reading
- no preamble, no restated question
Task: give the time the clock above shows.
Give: 3:55
